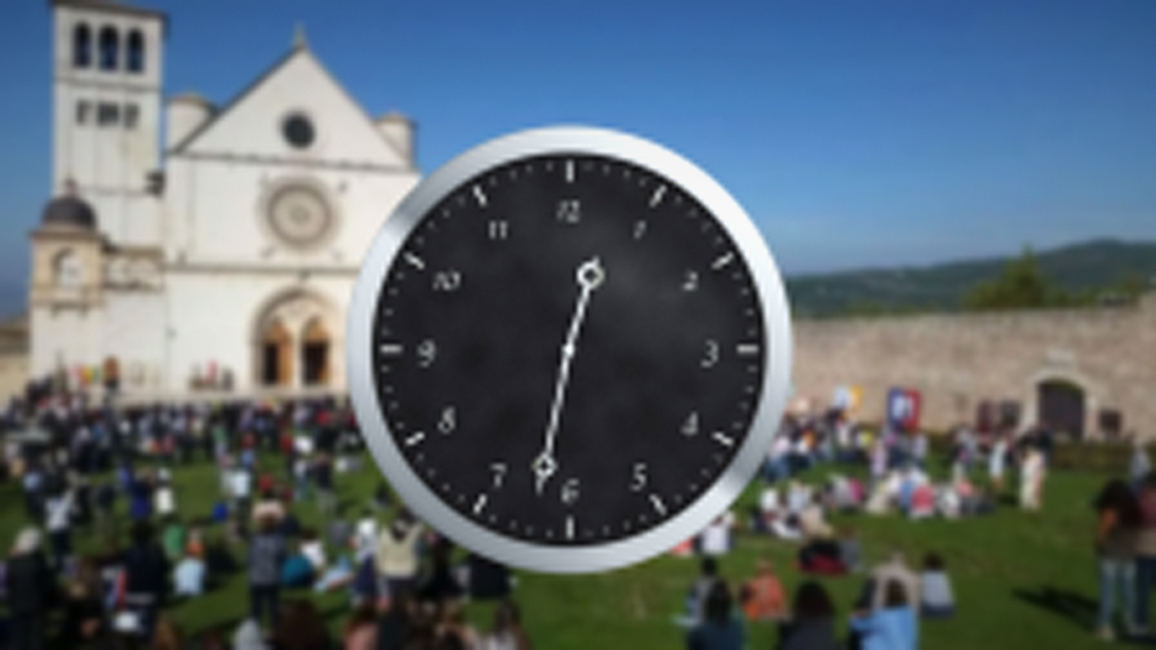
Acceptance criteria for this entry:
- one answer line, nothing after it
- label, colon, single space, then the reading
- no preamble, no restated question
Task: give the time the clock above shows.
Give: 12:32
